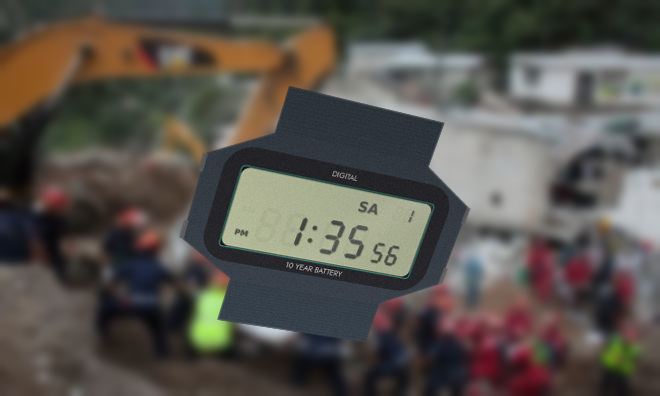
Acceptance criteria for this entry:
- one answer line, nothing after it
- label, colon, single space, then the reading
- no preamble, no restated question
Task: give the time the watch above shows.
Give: 1:35:56
